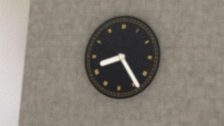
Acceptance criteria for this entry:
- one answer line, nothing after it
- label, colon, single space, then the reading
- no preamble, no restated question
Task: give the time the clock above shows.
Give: 8:24
